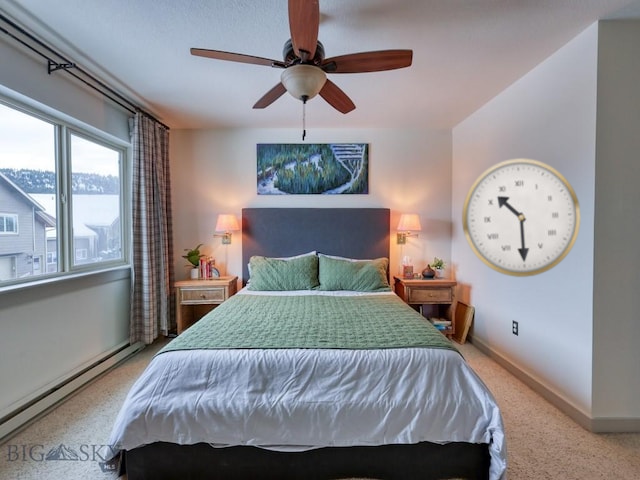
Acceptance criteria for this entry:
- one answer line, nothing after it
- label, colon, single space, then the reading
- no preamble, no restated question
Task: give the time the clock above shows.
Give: 10:30
